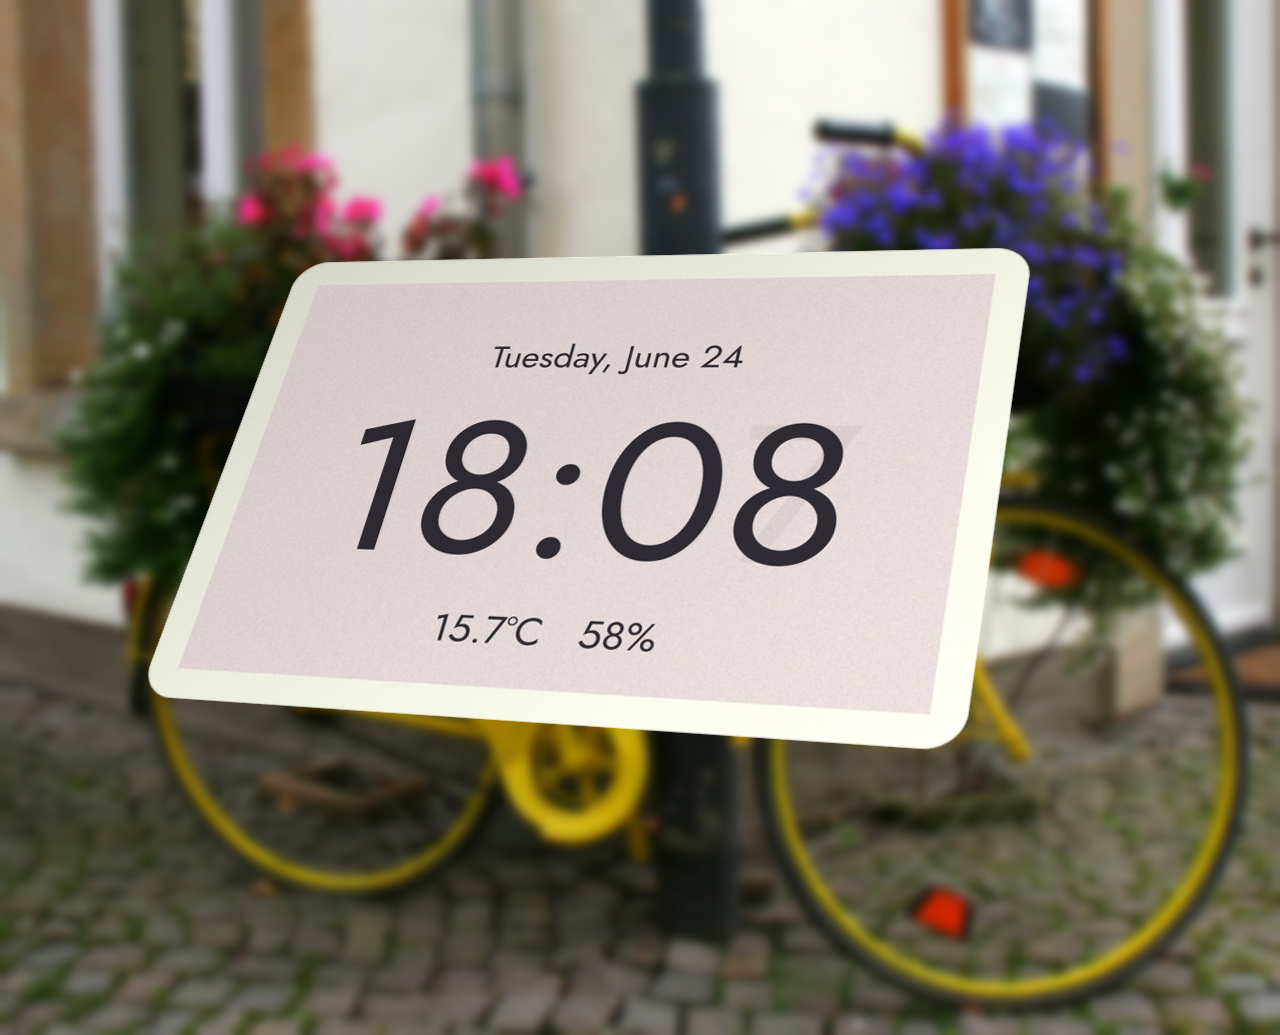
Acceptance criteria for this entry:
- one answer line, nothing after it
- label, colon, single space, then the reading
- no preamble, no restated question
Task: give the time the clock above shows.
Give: 18:08
